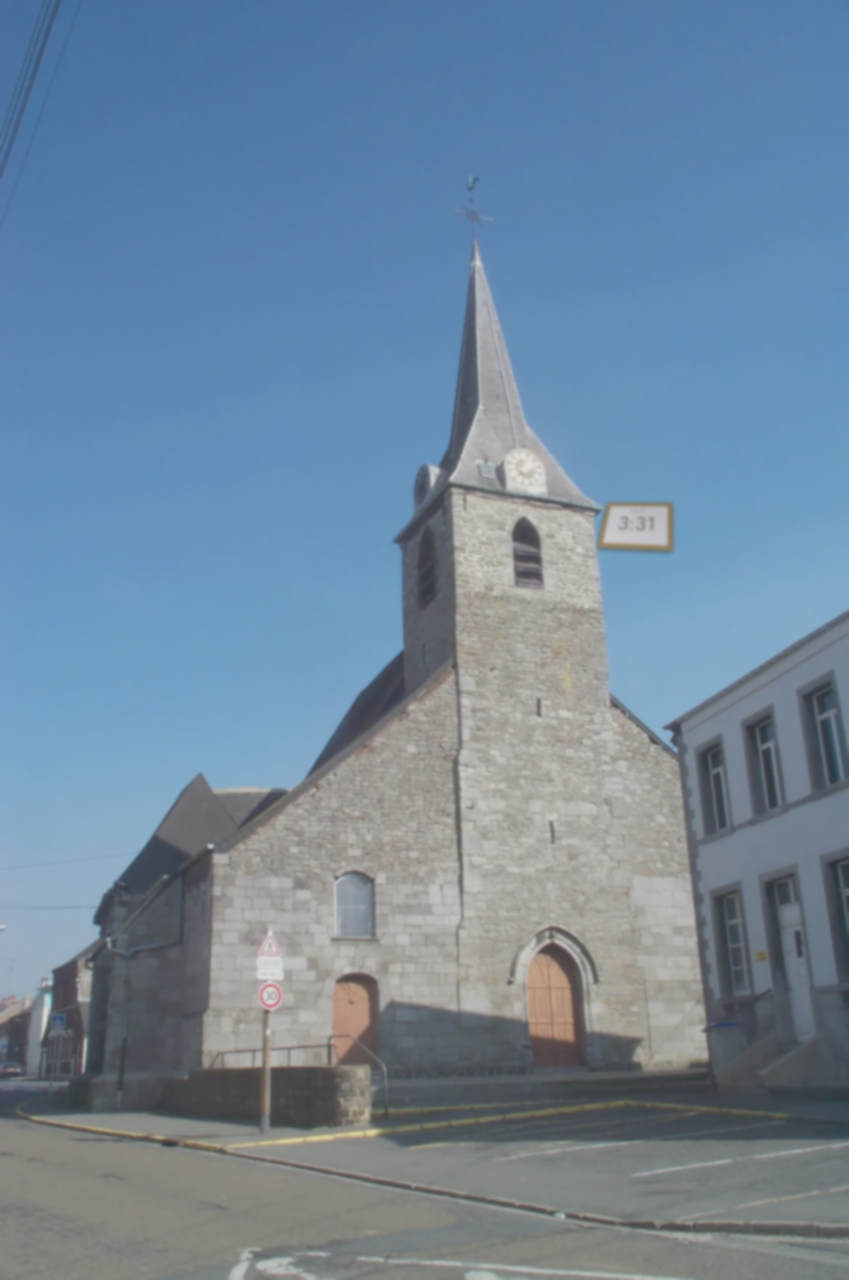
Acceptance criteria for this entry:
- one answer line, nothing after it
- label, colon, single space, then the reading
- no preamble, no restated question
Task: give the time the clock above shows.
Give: 3:31
